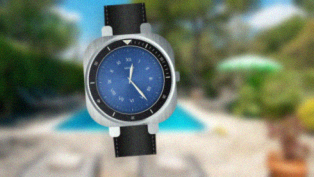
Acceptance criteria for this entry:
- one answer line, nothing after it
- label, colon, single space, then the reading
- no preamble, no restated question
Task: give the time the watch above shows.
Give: 12:24
